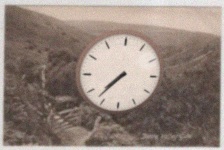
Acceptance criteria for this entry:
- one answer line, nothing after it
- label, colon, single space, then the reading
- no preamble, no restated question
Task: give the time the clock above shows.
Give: 7:37
